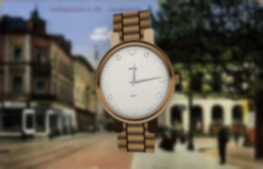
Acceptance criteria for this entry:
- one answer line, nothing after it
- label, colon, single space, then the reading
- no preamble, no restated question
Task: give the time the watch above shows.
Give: 12:14
